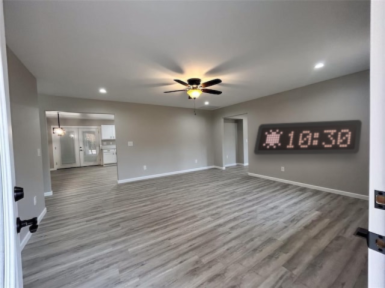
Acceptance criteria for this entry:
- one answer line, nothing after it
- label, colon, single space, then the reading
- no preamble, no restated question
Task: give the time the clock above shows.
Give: 10:30
